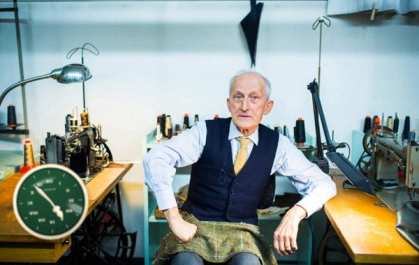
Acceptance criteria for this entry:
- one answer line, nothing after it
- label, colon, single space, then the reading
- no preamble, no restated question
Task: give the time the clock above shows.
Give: 4:53
